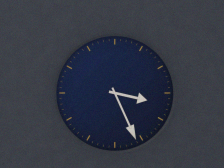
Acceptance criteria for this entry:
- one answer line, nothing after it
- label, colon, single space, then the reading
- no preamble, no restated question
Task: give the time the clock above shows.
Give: 3:26
